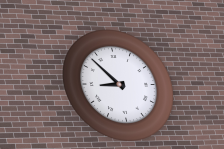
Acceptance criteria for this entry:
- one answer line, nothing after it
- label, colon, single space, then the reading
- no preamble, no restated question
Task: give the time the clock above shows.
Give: 8:53
